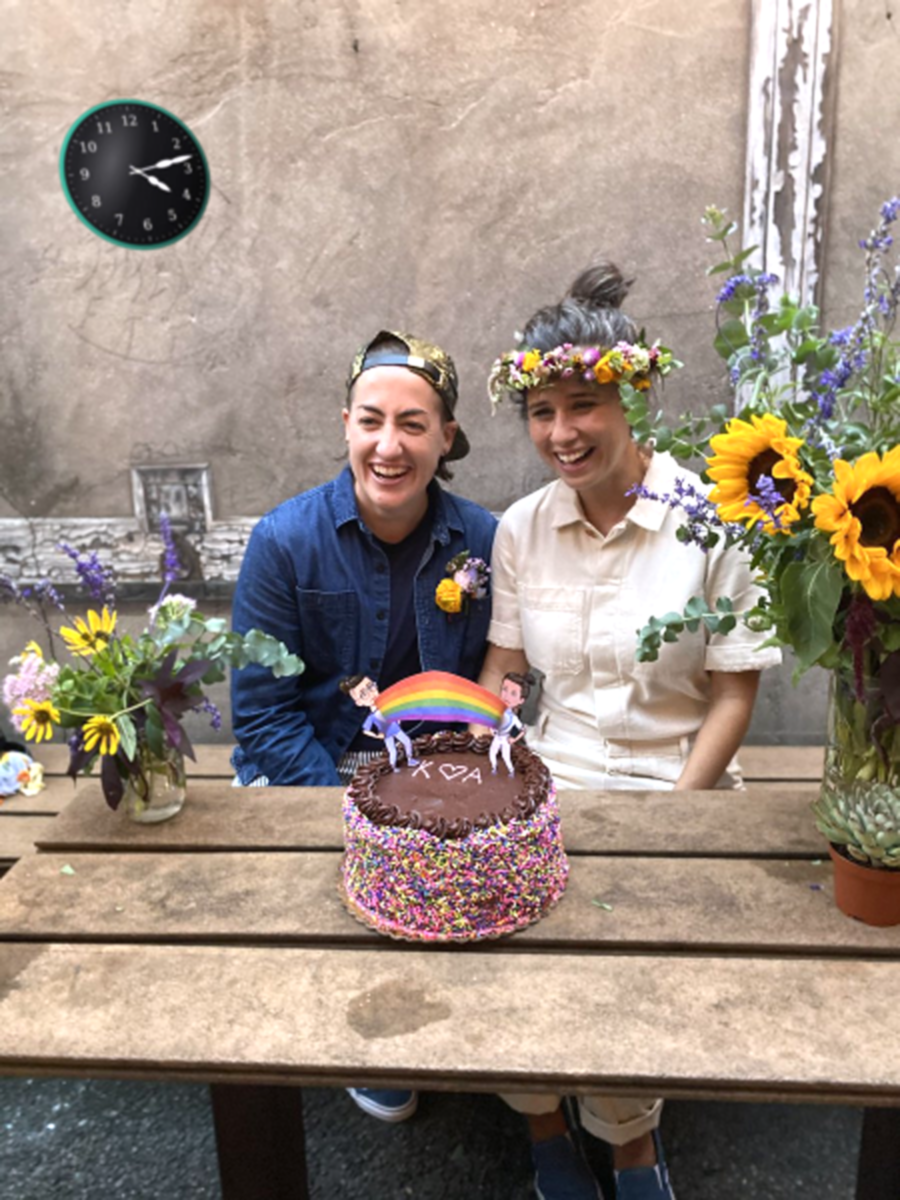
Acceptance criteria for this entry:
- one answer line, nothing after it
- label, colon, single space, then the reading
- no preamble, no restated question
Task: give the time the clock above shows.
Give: 4:13
